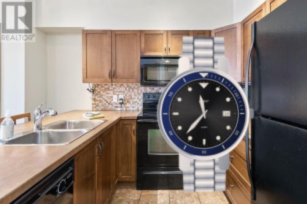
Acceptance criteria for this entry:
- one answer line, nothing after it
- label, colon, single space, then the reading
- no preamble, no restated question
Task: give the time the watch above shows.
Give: 11:37
